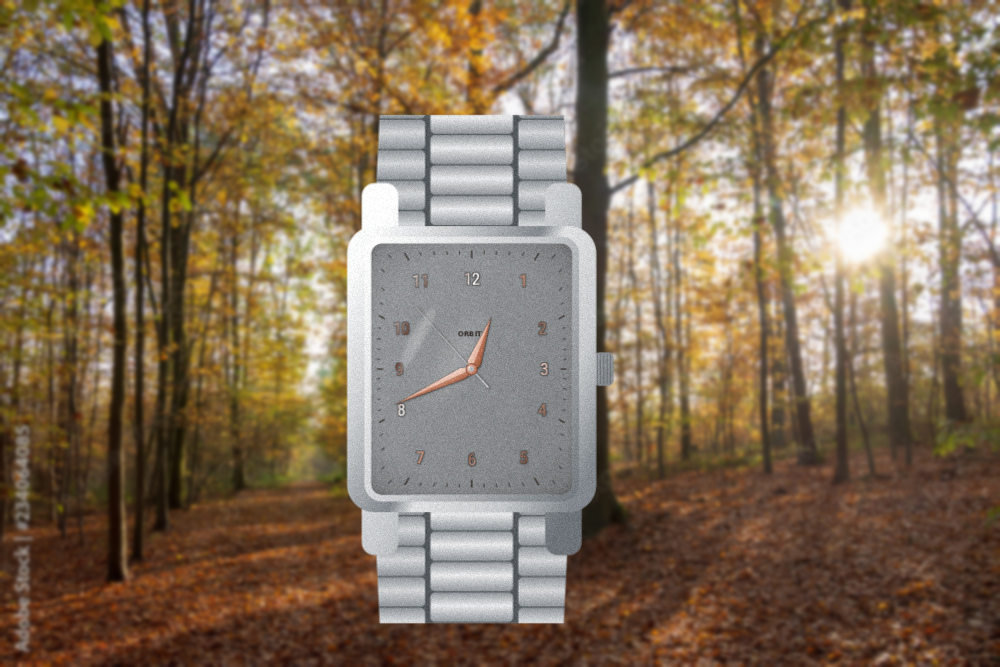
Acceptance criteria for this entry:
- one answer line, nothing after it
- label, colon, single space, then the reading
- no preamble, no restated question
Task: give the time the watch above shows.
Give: 12:40:53
